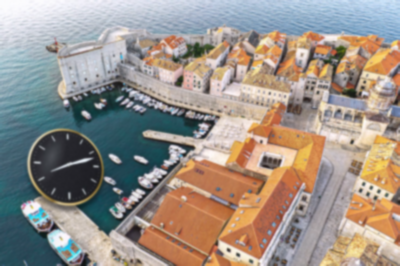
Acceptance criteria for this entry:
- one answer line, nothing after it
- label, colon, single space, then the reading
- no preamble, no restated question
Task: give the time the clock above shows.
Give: 8:12
